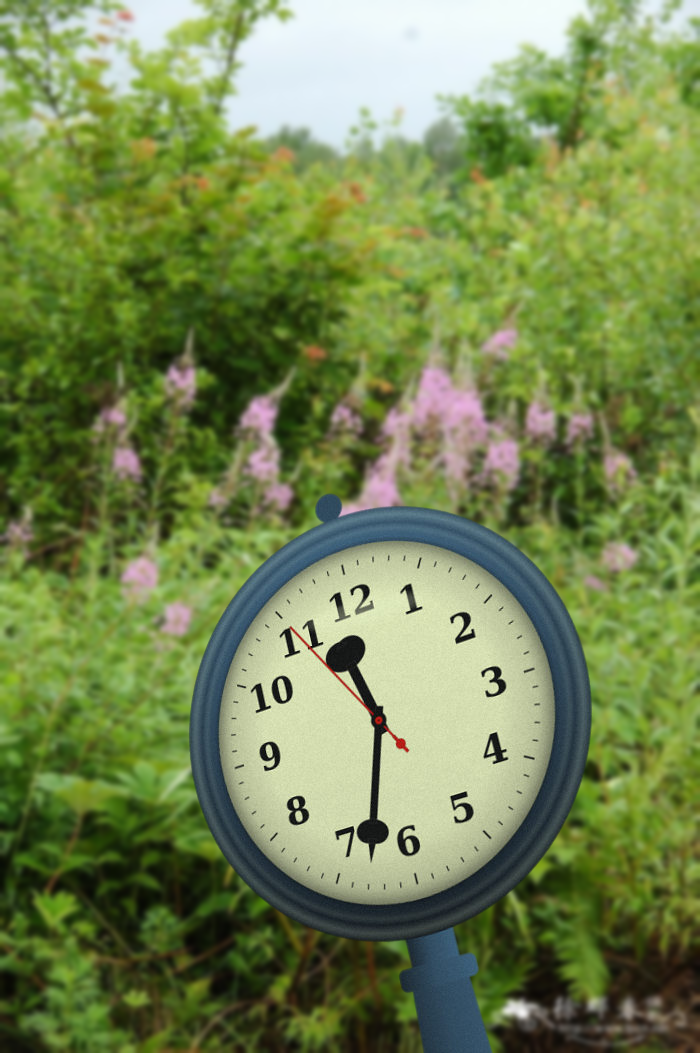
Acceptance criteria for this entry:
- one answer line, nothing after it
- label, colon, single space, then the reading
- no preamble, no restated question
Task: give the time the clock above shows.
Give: 11:32:55
